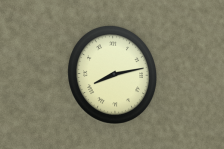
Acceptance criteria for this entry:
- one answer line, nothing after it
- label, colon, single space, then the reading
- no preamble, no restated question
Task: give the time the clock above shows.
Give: 8:13
